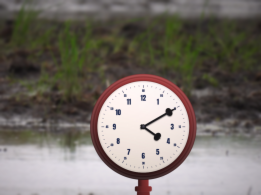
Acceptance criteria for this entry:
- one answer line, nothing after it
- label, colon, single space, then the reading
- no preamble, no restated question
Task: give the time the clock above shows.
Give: 4:10
